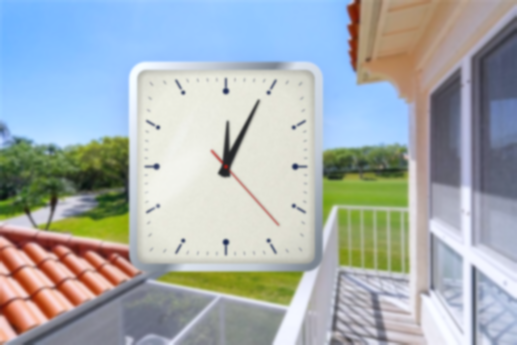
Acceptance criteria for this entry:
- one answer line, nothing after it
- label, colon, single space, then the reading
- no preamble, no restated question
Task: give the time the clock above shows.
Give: 12:04:23
